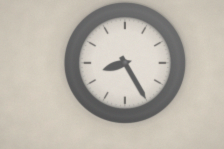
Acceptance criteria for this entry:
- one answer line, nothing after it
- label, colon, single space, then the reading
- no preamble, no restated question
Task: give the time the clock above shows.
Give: 8:25
